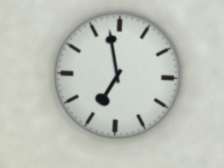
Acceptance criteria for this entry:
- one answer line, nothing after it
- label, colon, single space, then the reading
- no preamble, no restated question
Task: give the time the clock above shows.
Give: 6:58
